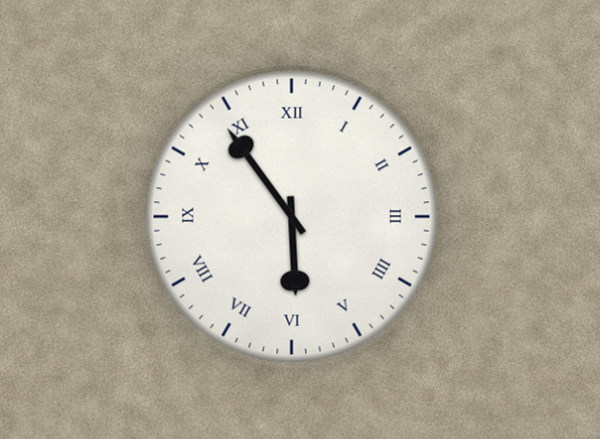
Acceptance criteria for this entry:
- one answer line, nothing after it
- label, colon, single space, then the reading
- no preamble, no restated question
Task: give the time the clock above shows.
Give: 5:54
